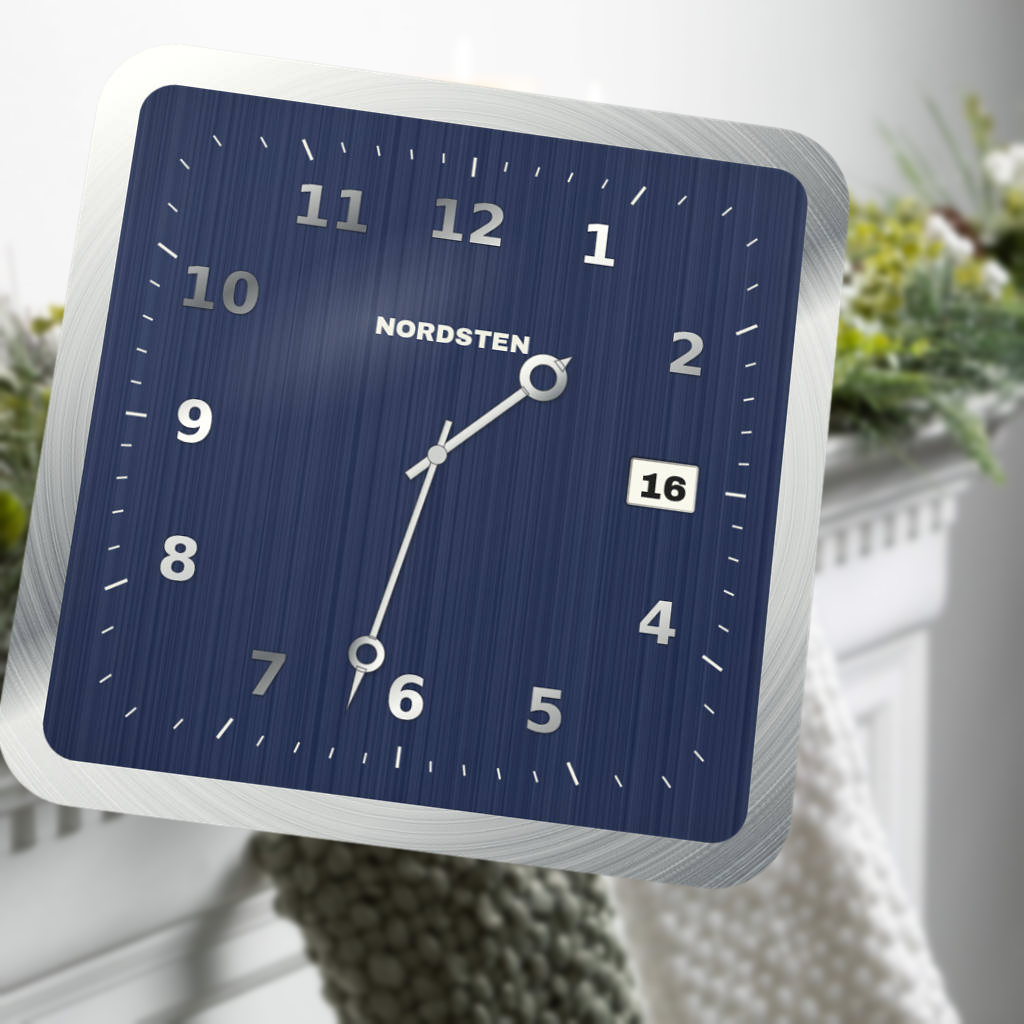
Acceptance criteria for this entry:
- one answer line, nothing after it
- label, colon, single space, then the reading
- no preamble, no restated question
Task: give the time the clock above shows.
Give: 1:32
